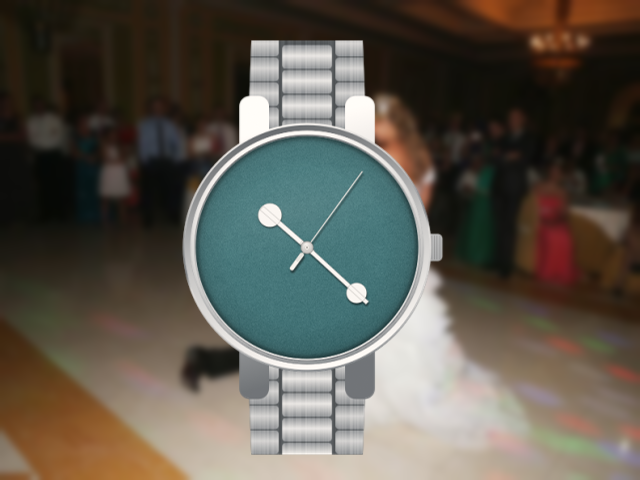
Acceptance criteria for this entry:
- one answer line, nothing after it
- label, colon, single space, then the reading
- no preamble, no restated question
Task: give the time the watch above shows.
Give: 10:22:06
